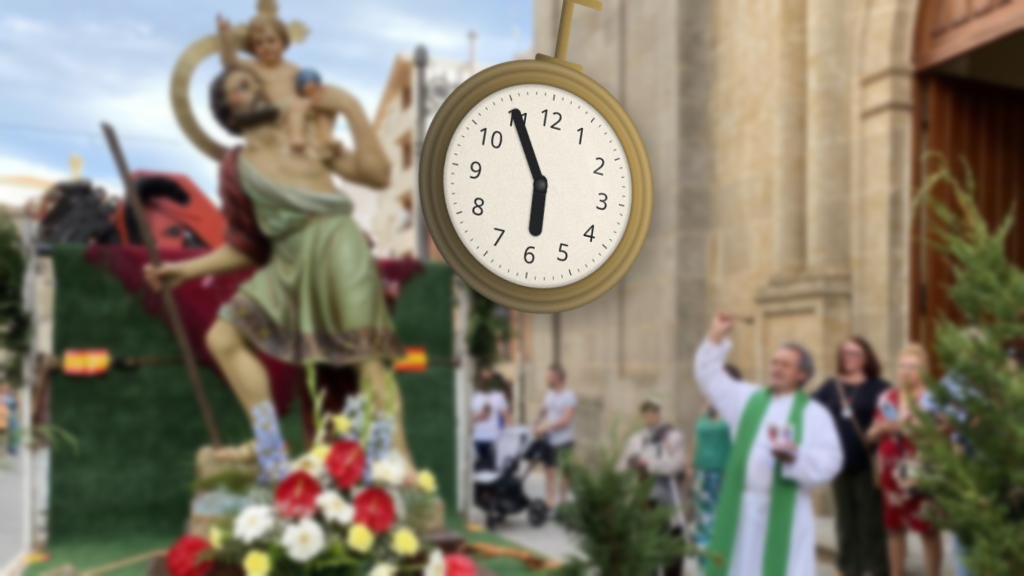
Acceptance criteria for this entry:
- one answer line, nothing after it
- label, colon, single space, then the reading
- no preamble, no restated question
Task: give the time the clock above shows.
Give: 5:55
